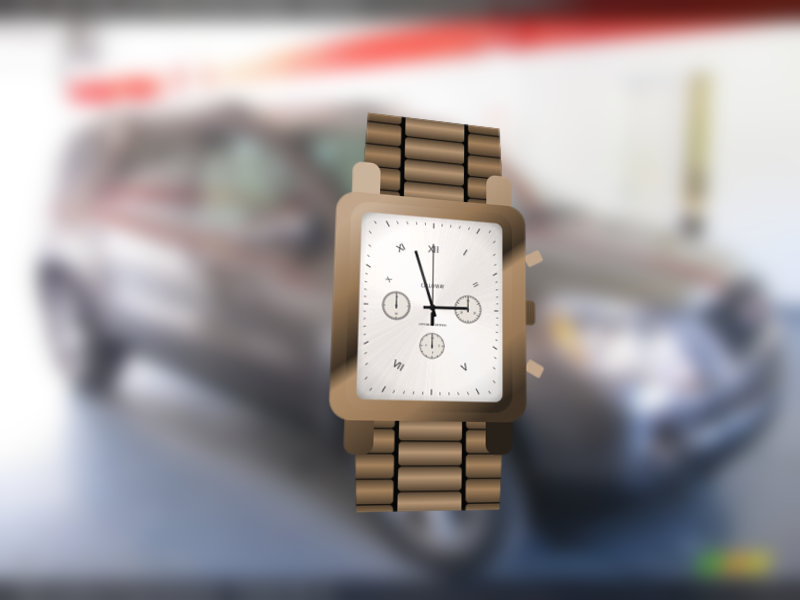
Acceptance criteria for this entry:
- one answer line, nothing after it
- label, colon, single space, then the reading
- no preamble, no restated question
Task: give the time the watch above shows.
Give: 2:57
